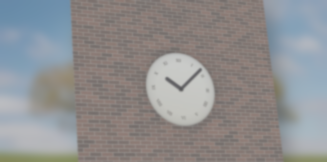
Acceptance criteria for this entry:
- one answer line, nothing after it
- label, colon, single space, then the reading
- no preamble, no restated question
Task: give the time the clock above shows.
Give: 10:08
